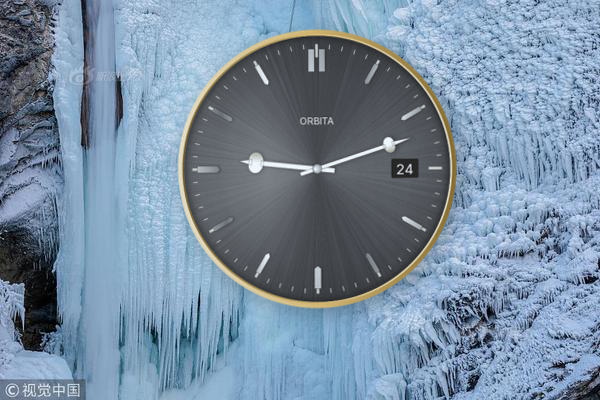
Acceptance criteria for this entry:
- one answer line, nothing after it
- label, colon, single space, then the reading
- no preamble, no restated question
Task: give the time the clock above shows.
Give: 9:12
